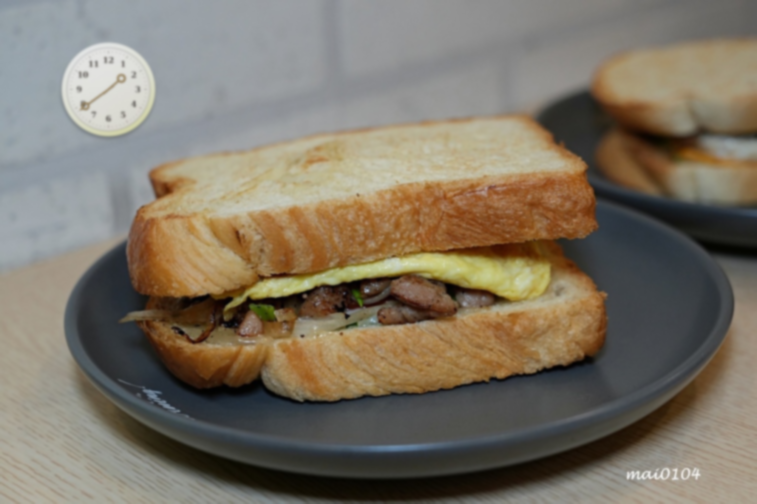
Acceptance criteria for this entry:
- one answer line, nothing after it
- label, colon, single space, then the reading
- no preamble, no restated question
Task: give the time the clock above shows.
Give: 1:39
